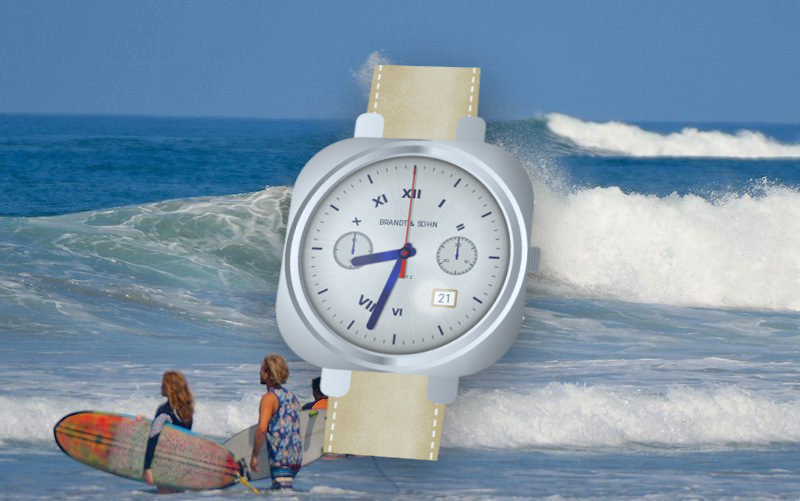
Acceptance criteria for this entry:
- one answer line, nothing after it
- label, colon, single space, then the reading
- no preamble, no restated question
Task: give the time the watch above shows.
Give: 8:33
